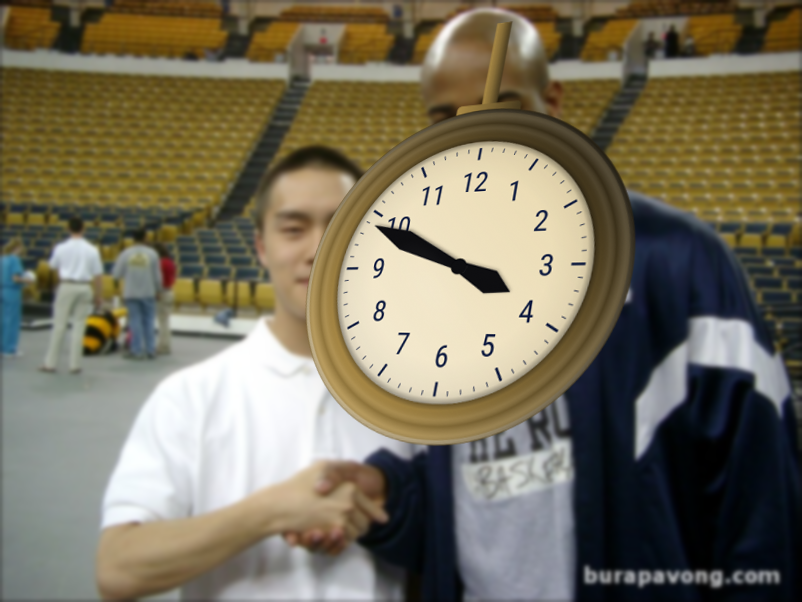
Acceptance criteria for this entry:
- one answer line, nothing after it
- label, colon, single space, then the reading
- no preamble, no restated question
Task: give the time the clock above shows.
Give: 3:49
